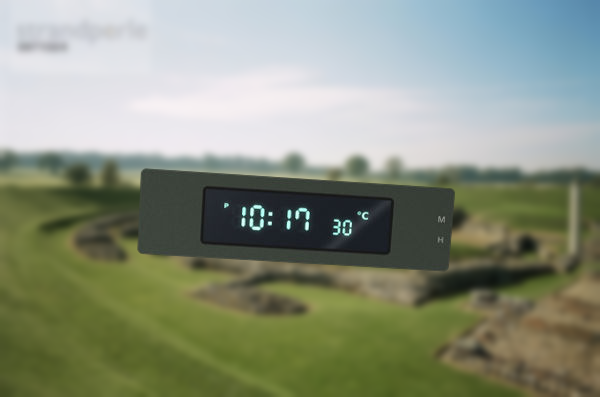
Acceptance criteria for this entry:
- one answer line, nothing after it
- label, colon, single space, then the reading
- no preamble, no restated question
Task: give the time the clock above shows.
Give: 10:17
